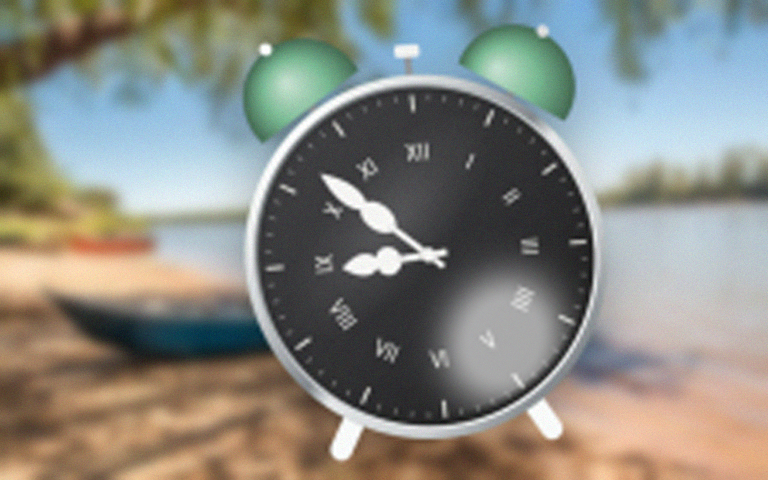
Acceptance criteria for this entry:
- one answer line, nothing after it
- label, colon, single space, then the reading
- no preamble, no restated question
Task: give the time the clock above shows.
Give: 8:52
